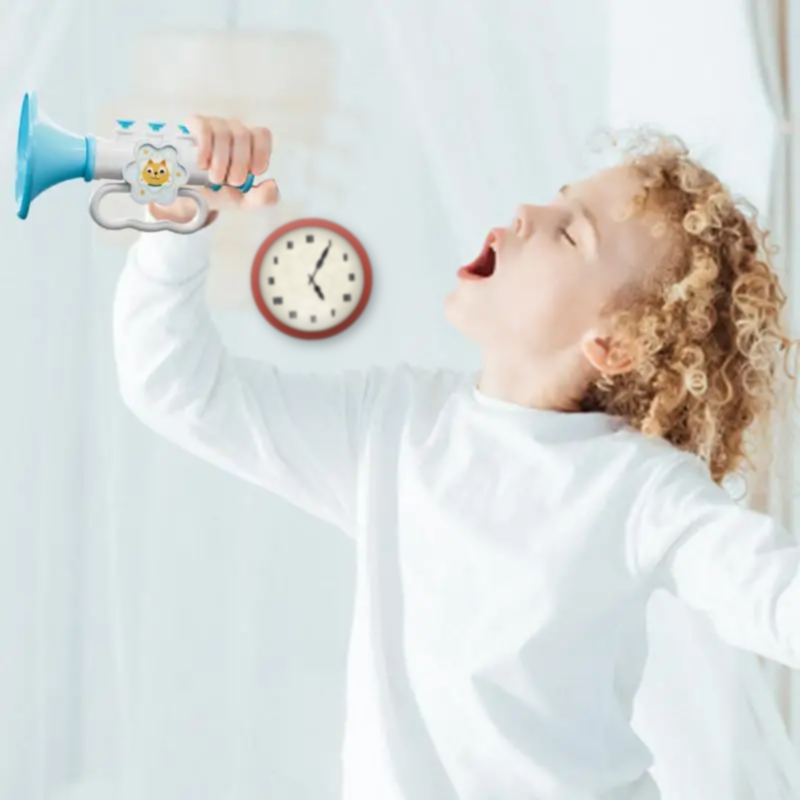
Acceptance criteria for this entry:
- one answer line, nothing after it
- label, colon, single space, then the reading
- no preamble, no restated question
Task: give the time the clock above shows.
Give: 5:05
